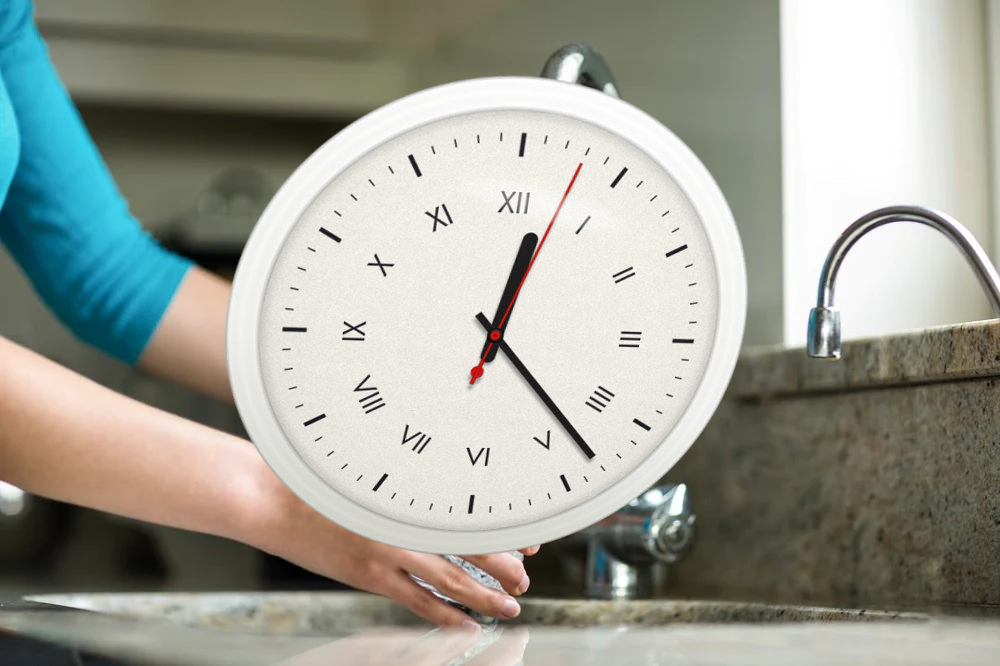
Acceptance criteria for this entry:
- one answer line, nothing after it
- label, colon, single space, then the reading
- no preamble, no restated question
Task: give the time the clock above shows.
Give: 12:23:03
